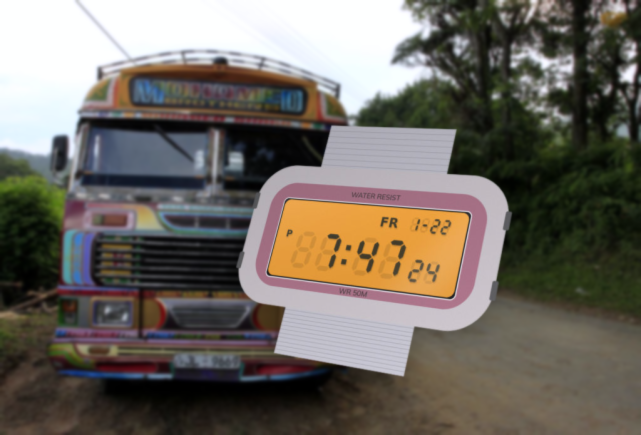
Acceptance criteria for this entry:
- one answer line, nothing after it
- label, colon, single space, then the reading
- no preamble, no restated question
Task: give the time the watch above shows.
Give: 7:47:24
